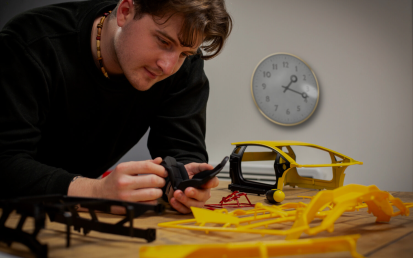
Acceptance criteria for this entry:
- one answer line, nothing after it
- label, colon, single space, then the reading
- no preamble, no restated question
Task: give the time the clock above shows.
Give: 1:18
